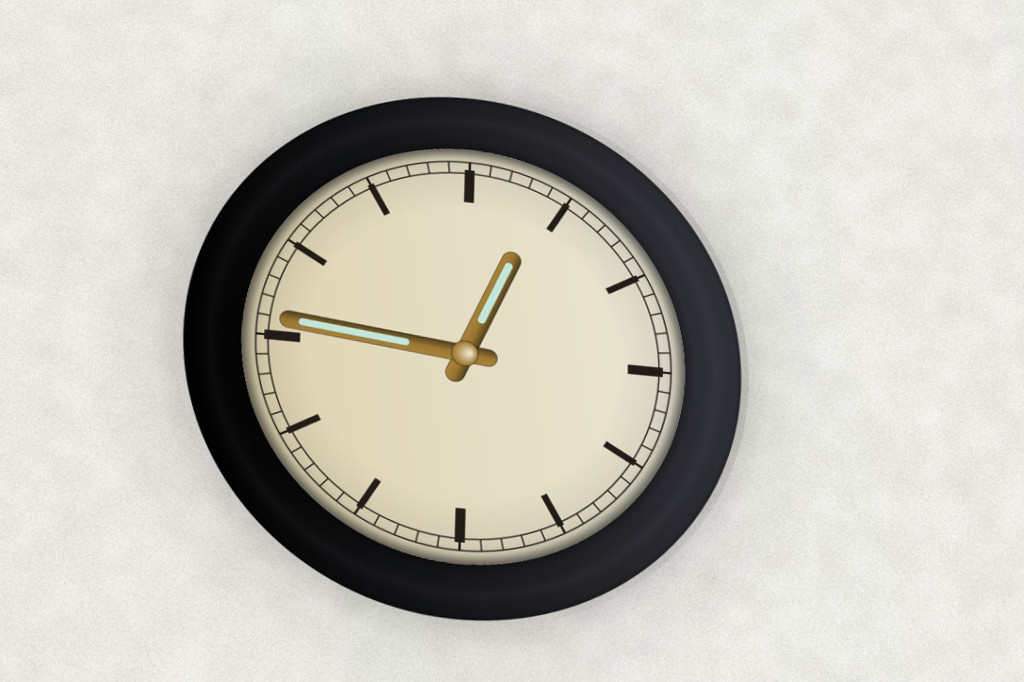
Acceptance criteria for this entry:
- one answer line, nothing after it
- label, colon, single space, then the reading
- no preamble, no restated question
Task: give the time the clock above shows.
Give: 12:46
